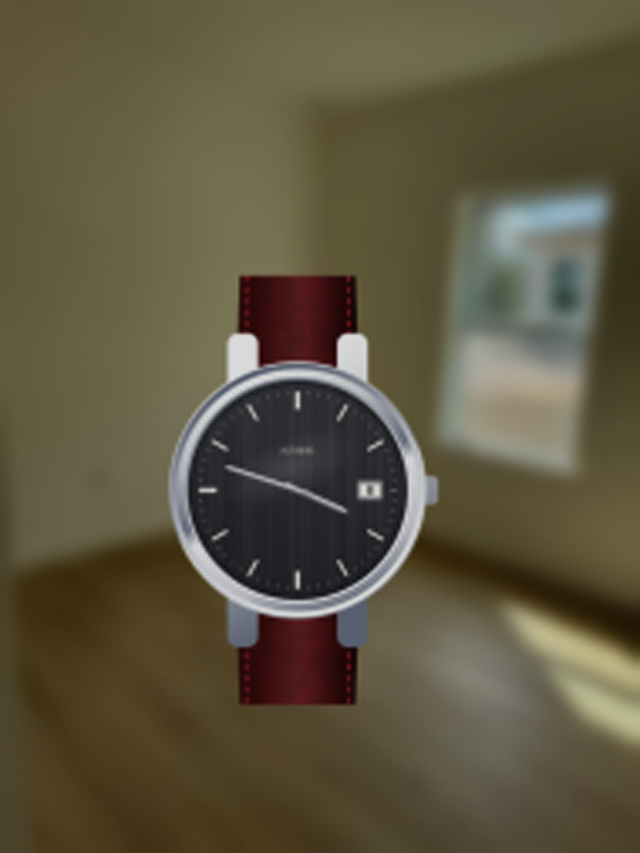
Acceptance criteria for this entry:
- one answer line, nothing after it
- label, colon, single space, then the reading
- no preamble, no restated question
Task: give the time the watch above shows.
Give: 3:48
